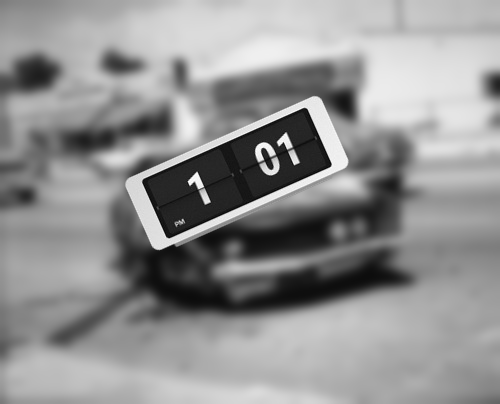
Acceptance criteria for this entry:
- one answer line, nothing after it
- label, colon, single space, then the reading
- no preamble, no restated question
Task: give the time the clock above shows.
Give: 1:01
